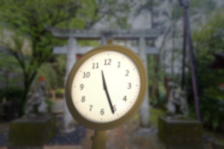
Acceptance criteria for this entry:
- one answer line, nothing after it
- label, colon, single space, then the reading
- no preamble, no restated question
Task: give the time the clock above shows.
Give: 11:26
